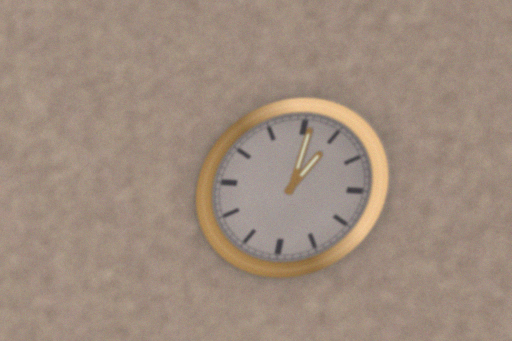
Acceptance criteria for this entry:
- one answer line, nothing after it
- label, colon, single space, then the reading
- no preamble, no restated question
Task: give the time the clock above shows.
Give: 1:01
